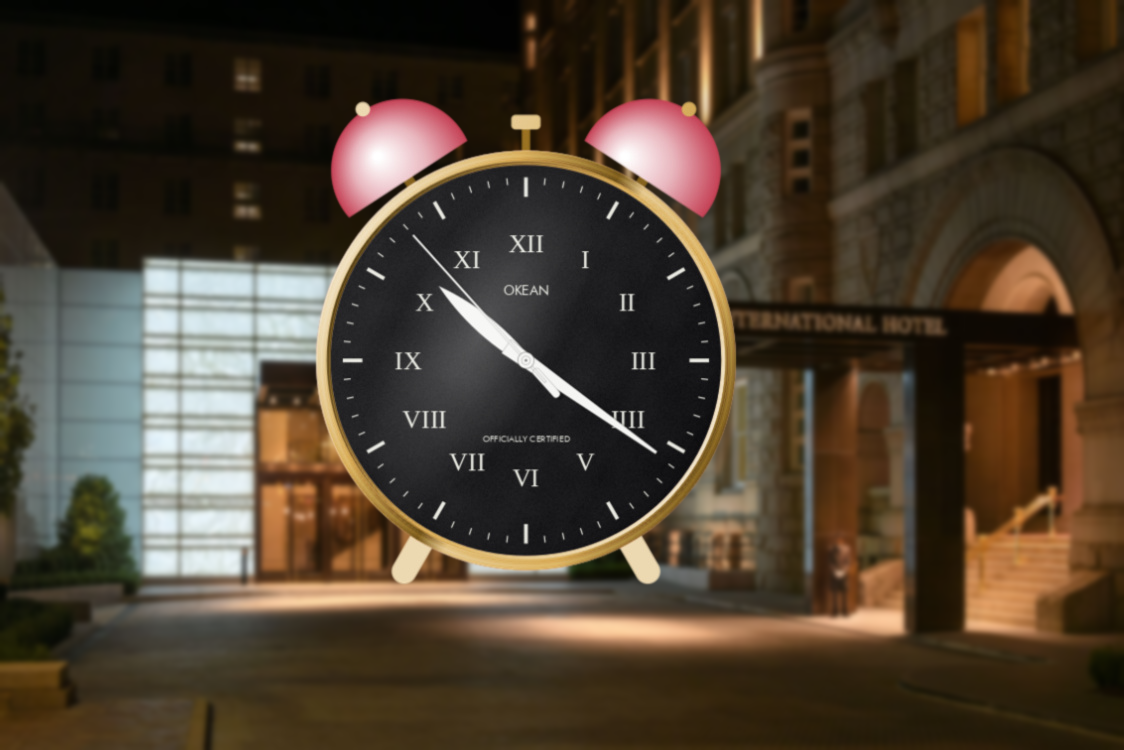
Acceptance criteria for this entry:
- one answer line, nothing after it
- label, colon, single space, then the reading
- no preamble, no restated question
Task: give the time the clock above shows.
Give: 10:20:53
